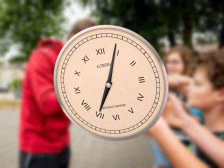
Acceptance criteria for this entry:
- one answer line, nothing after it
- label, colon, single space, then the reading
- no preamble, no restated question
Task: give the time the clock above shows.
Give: 7:04
